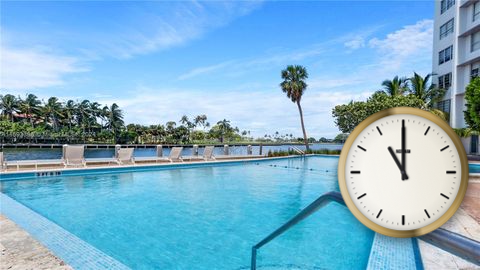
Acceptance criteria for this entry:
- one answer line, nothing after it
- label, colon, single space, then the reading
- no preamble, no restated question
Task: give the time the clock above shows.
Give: 11:00
